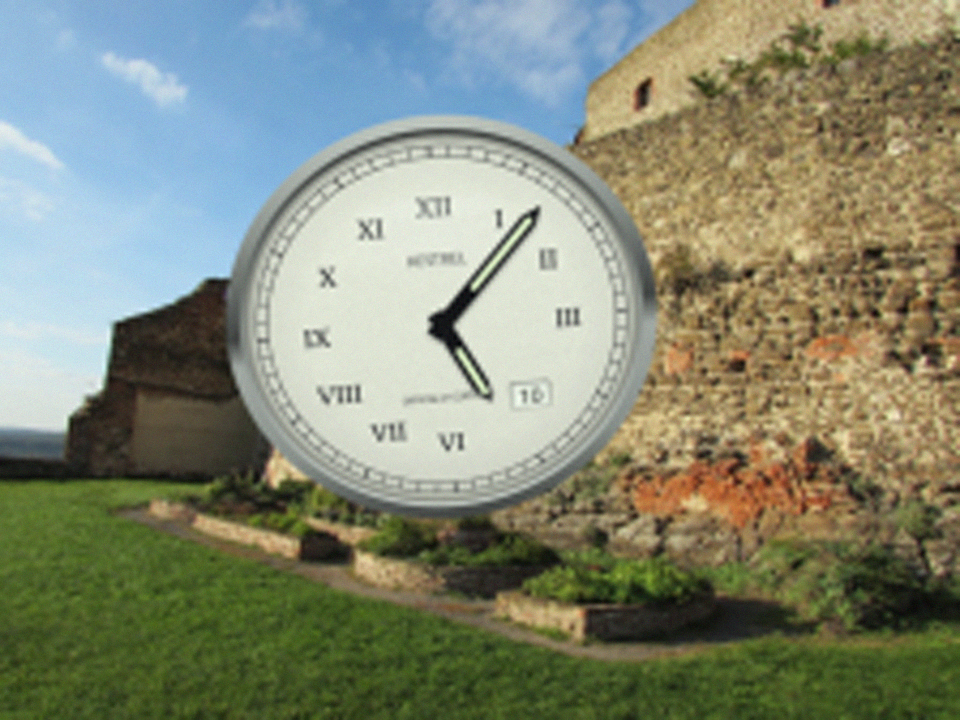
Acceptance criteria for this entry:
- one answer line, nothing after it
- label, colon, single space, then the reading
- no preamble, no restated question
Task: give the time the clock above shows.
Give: 5:07
